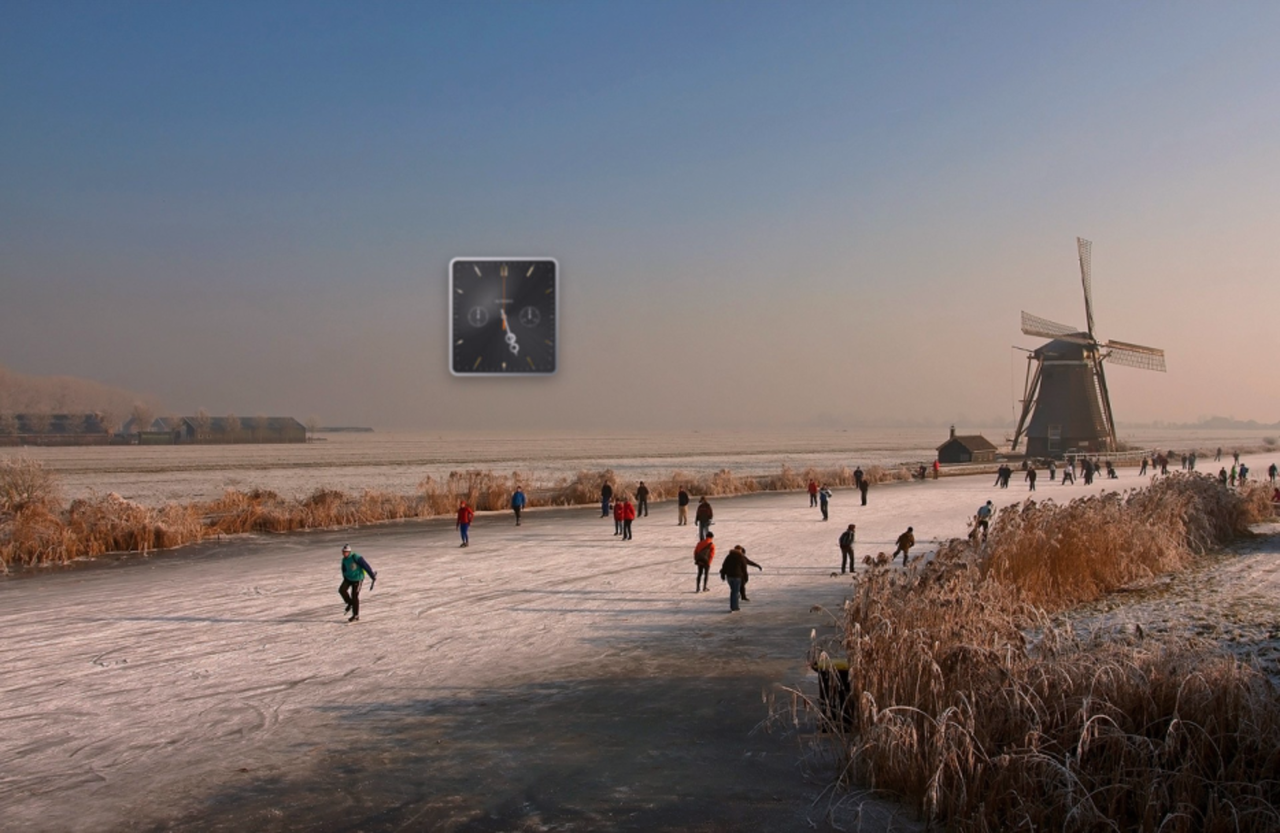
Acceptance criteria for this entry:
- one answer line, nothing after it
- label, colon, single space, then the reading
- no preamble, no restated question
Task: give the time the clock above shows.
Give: 5:27
